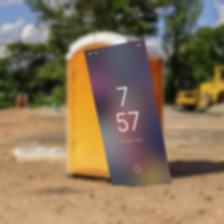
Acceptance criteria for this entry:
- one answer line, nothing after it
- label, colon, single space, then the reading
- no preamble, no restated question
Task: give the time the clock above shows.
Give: 7:57
